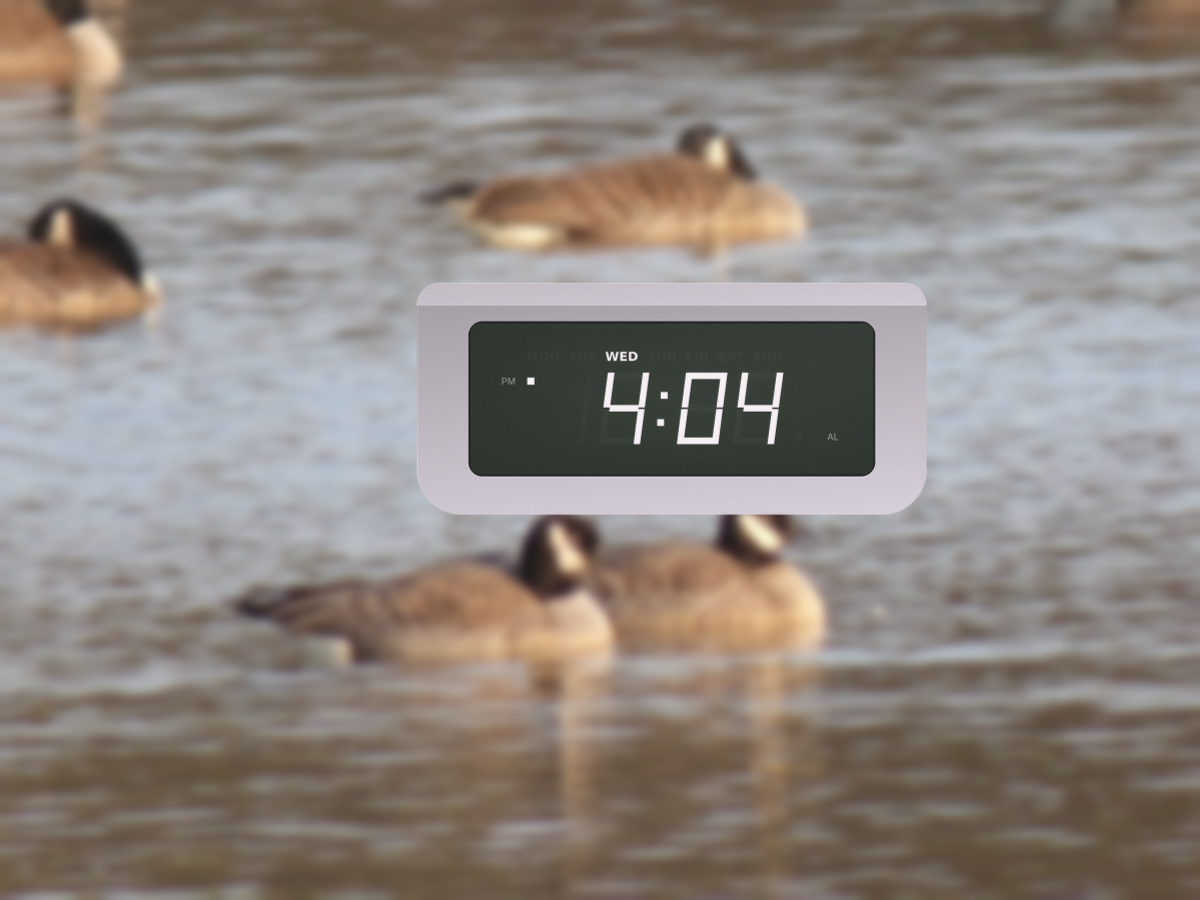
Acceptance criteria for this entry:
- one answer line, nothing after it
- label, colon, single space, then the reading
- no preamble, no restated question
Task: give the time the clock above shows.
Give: 4:04
